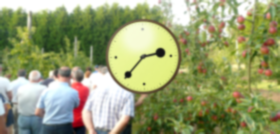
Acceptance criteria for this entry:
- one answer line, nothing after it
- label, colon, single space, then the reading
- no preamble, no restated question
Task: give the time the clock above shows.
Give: 2:37
